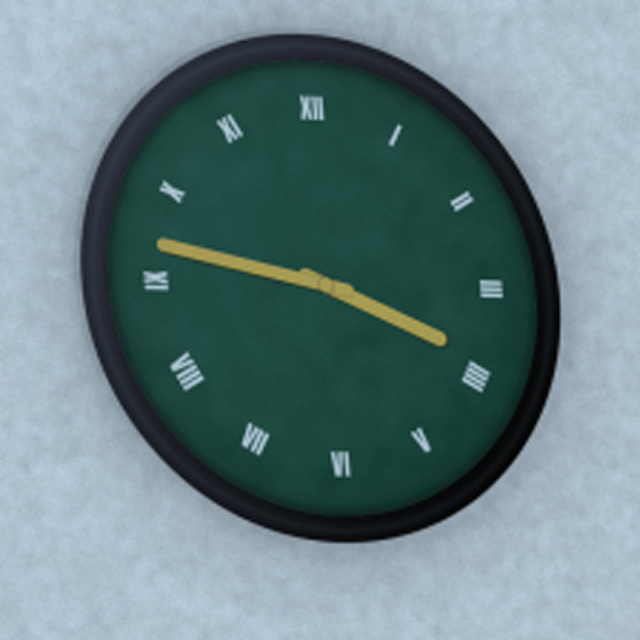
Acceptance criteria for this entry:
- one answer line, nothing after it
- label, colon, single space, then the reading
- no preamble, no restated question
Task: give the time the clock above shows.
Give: 3:47
